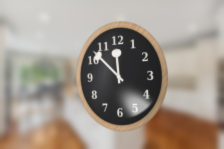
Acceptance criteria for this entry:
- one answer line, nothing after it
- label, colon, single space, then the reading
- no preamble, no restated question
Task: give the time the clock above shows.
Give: 11:52
